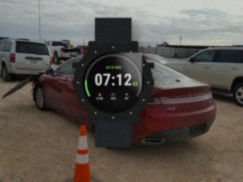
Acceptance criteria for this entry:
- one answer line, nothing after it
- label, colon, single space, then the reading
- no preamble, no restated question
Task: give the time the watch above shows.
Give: 7:12
